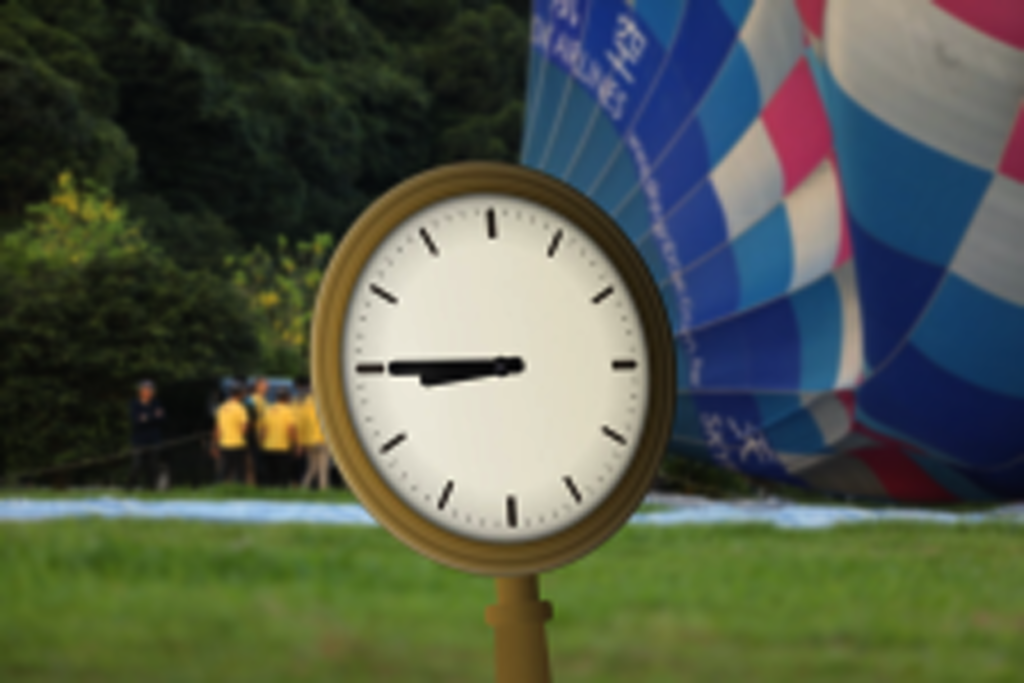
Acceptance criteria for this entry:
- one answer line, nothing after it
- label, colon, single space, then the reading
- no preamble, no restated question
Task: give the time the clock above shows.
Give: 8:45
